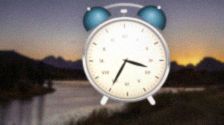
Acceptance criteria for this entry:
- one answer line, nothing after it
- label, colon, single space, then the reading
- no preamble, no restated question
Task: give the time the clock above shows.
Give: 3:35
